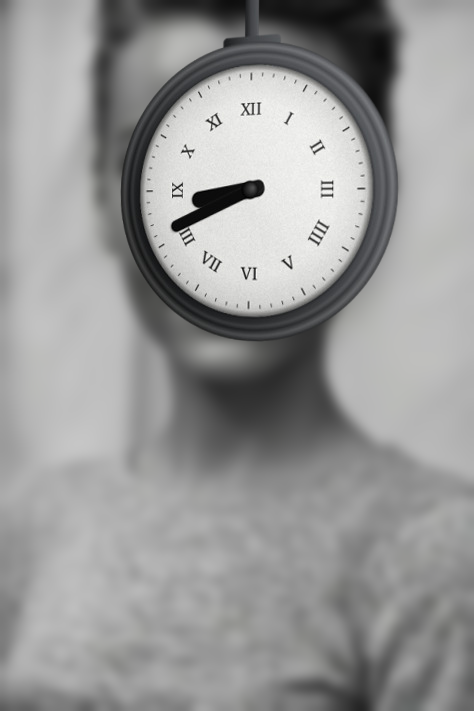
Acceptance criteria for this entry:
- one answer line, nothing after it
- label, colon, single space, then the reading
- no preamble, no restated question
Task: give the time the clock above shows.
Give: 8:41
